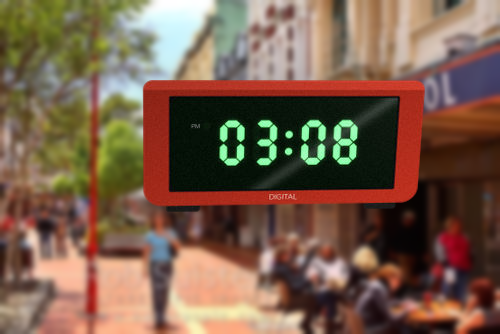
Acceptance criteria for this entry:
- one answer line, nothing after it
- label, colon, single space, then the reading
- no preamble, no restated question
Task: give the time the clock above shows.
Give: 3:08
